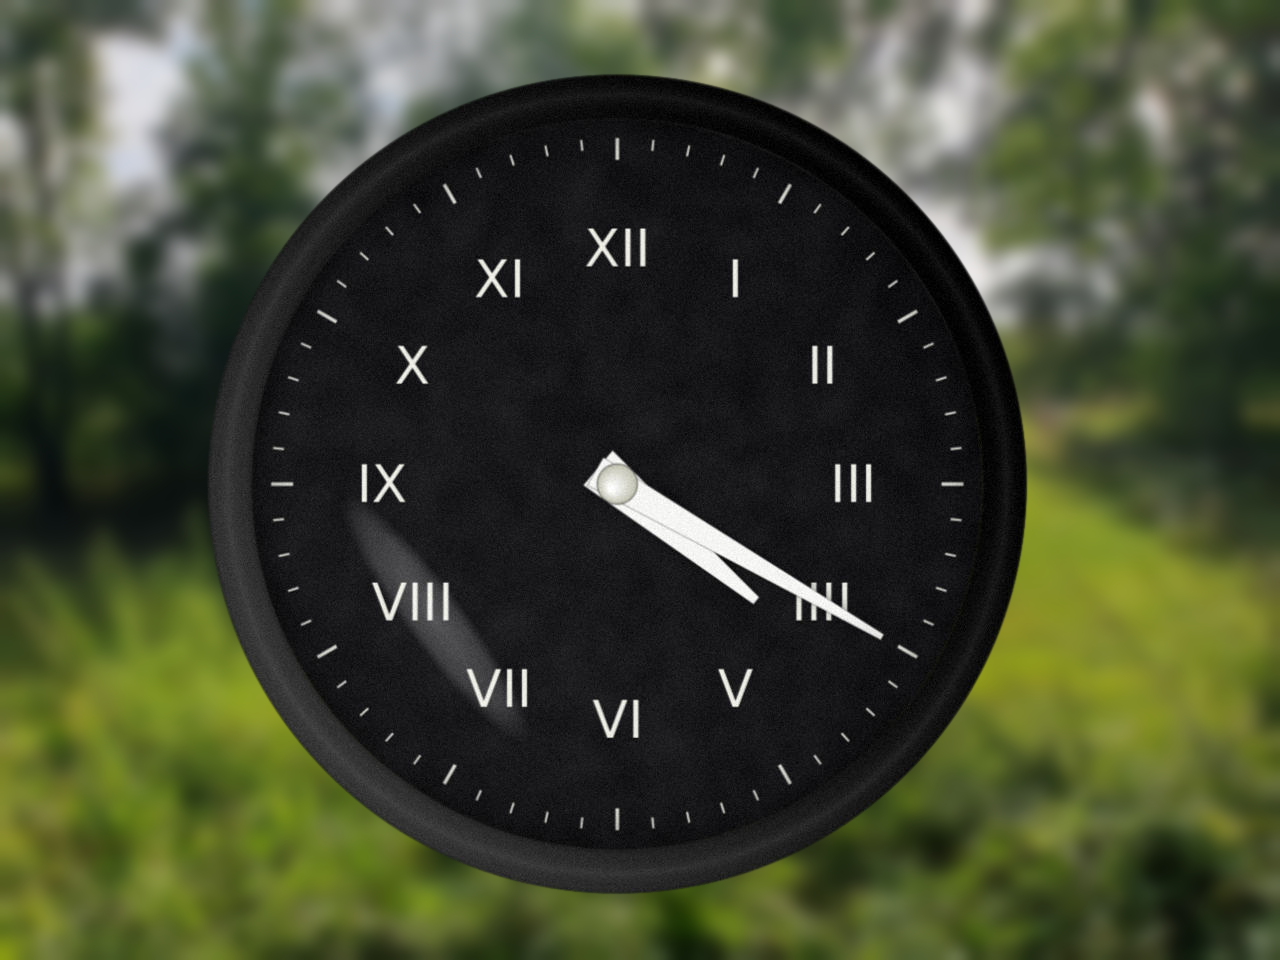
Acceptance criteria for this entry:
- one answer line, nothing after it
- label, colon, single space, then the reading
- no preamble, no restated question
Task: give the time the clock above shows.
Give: 4:20
